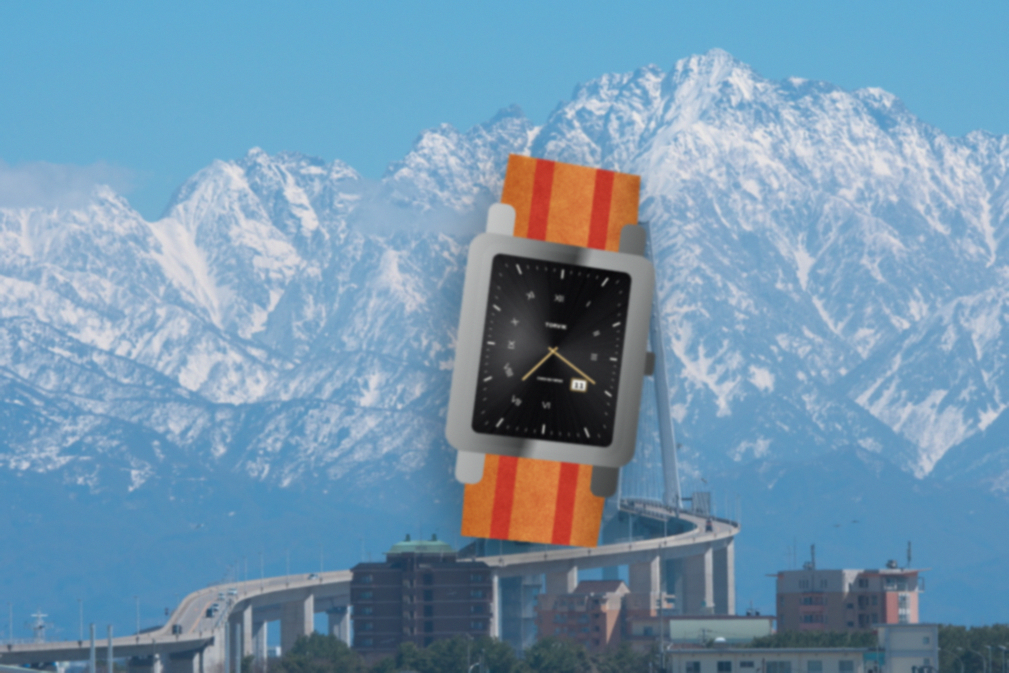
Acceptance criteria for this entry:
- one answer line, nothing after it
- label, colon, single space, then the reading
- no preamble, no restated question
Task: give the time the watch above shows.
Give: 7:20
